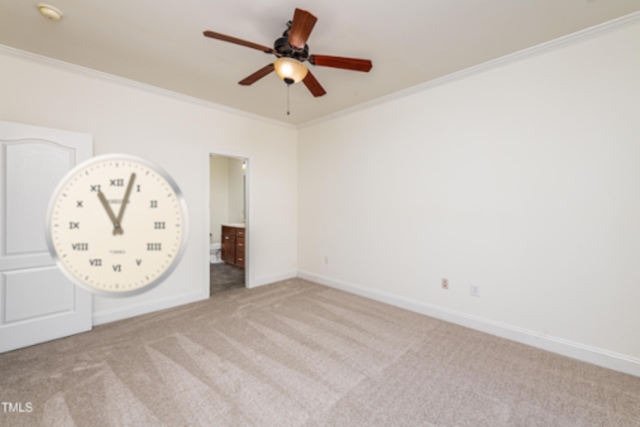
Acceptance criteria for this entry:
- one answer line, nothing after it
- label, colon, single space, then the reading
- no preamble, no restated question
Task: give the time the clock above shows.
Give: 11:03
